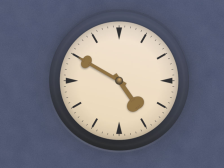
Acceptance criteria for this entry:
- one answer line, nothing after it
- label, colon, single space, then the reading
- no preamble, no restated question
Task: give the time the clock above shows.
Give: 4:50
